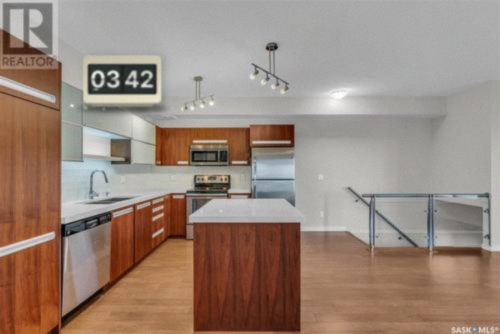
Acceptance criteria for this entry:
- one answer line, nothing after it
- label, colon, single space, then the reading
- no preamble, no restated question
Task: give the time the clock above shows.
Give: 3:42
